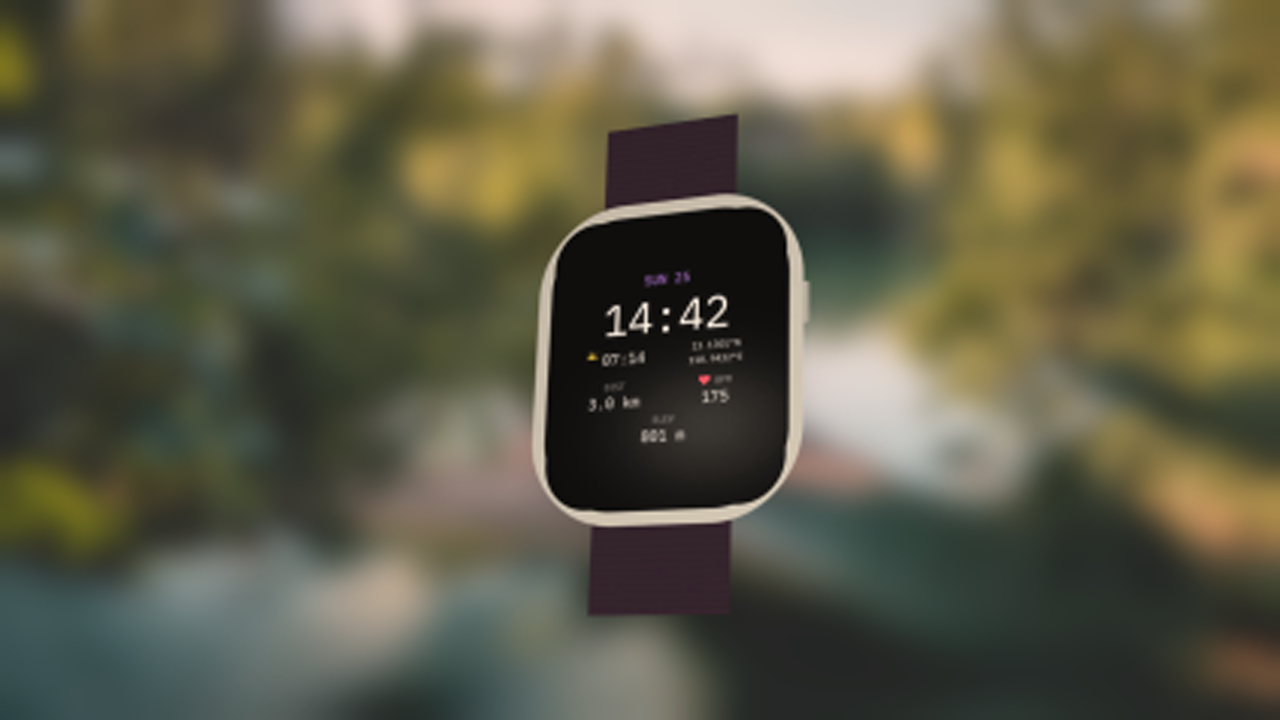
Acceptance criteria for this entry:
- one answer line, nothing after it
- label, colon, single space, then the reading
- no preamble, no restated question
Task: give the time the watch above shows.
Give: 14:42
